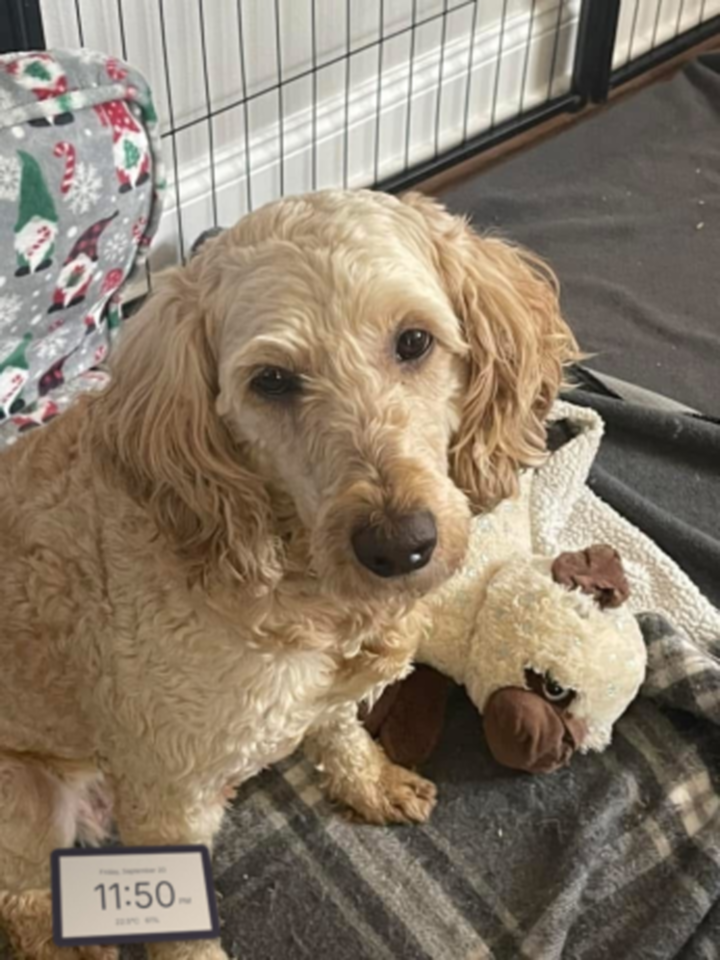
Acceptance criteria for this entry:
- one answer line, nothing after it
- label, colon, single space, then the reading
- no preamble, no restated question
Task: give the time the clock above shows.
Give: 11:50
